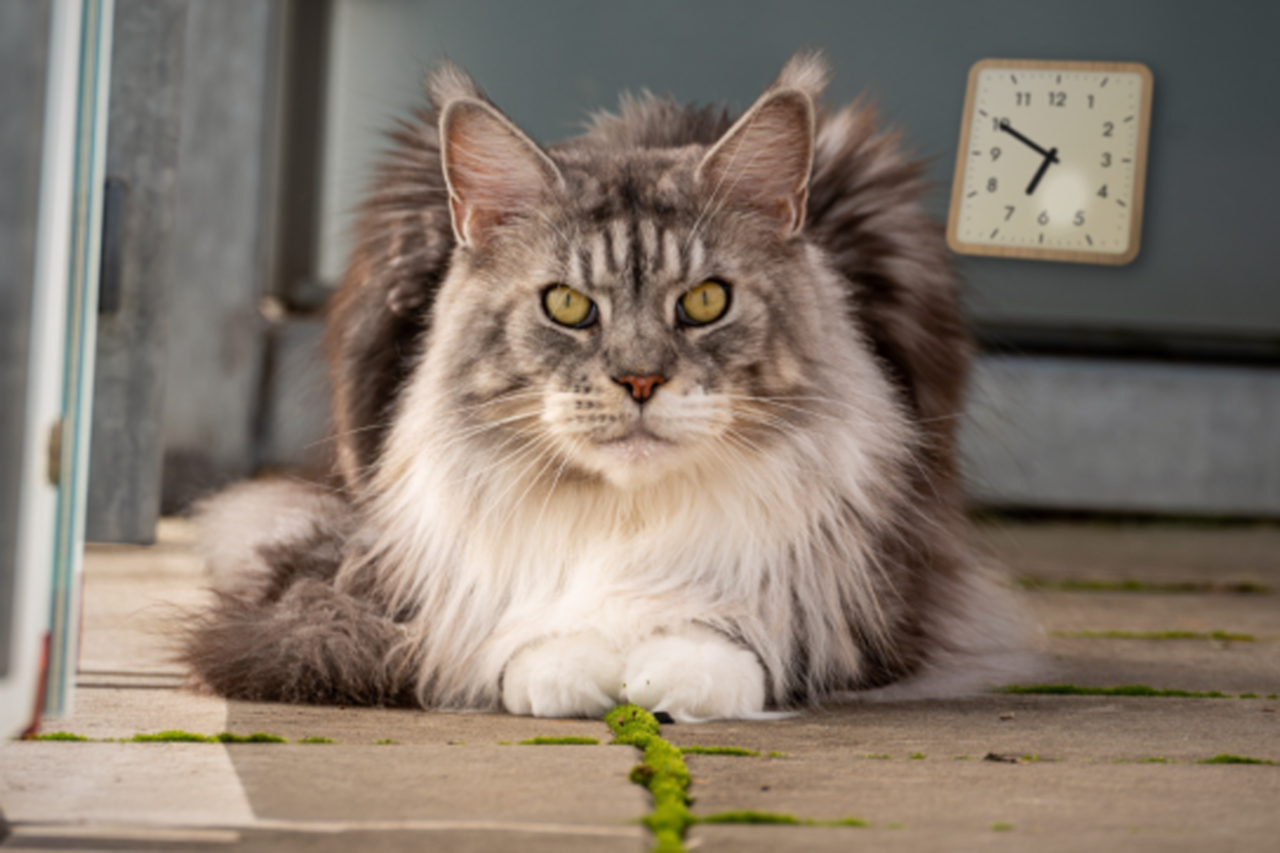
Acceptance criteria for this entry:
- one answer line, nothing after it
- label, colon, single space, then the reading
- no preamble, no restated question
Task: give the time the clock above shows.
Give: 6:50
